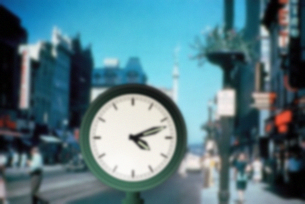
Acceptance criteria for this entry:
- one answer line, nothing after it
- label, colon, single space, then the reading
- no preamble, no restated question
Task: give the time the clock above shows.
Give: 4:12
